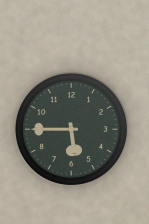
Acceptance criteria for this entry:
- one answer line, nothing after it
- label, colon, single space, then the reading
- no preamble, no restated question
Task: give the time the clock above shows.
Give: 5:45
